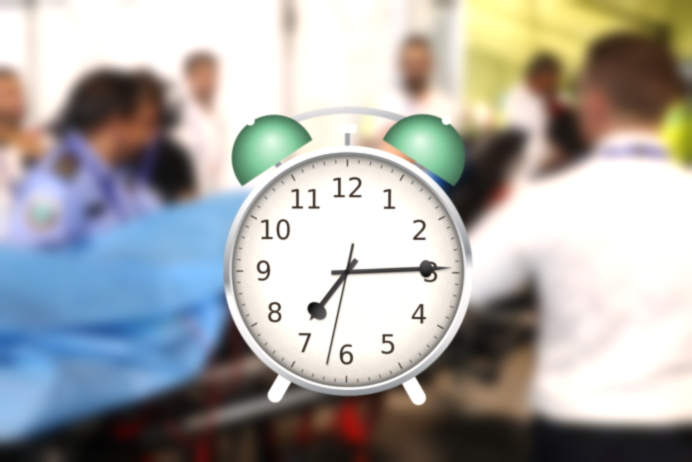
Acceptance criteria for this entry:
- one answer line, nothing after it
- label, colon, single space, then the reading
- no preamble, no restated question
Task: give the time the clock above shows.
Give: 7:14:32
